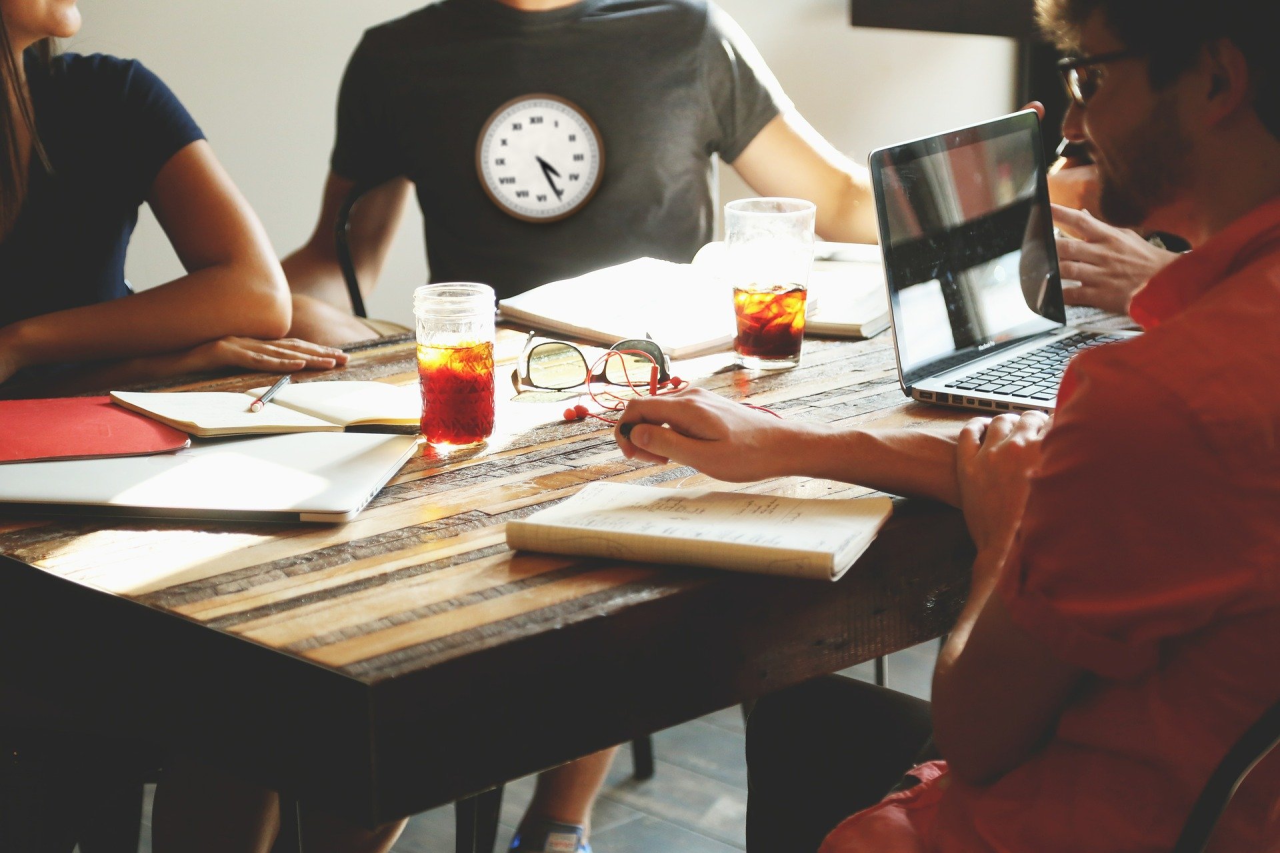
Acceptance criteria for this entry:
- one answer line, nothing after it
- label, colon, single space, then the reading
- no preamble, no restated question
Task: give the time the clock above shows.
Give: 4:26
